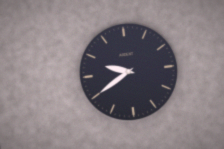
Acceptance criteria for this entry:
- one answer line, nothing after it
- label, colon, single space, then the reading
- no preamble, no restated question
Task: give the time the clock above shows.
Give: 9:40
